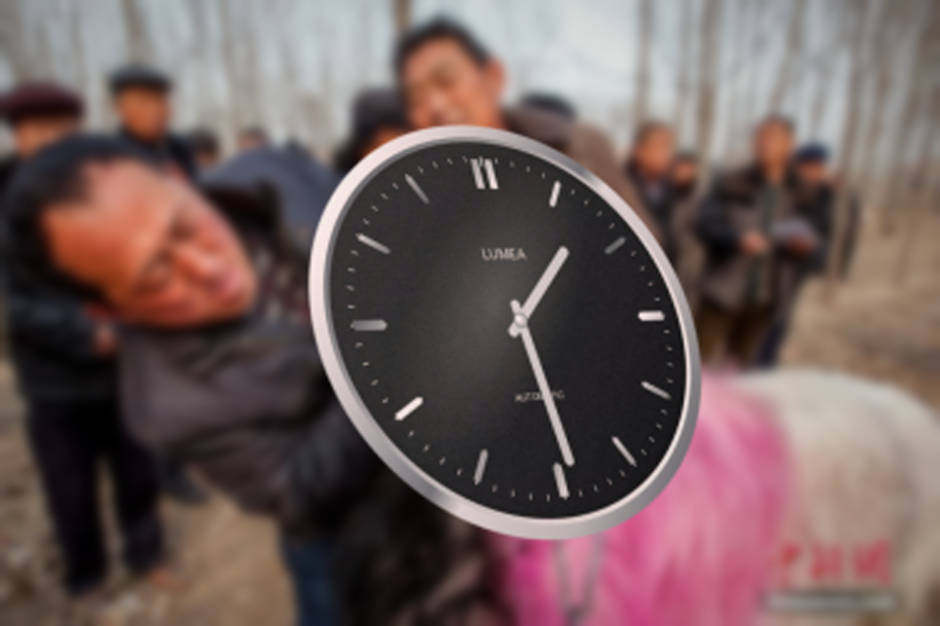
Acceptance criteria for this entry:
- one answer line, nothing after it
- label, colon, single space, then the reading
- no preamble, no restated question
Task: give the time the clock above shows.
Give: 1:29
